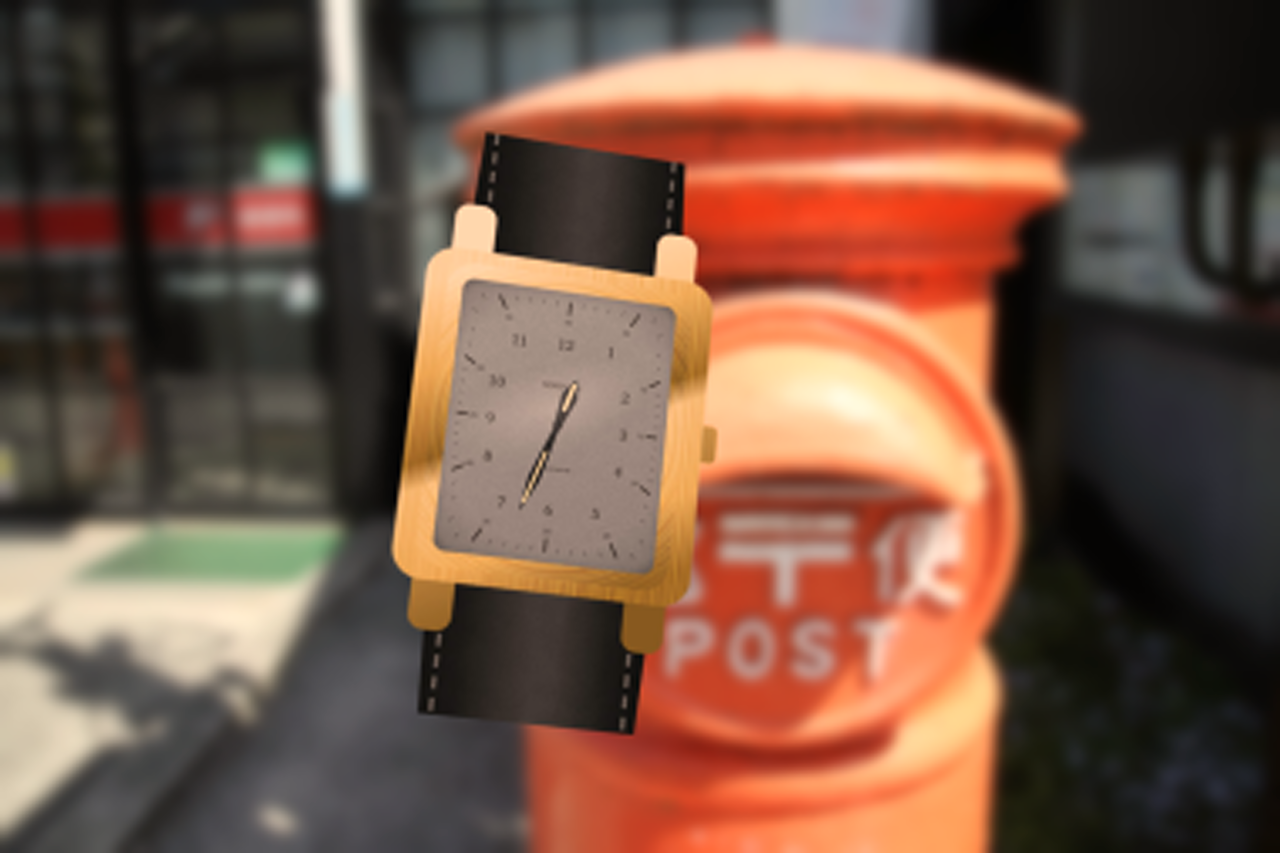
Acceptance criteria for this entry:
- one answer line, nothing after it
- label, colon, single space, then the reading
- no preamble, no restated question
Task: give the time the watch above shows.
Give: 12:33
